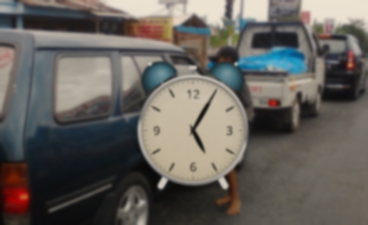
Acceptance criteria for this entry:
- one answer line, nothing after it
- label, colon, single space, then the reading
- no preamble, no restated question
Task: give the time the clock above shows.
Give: 5:05
